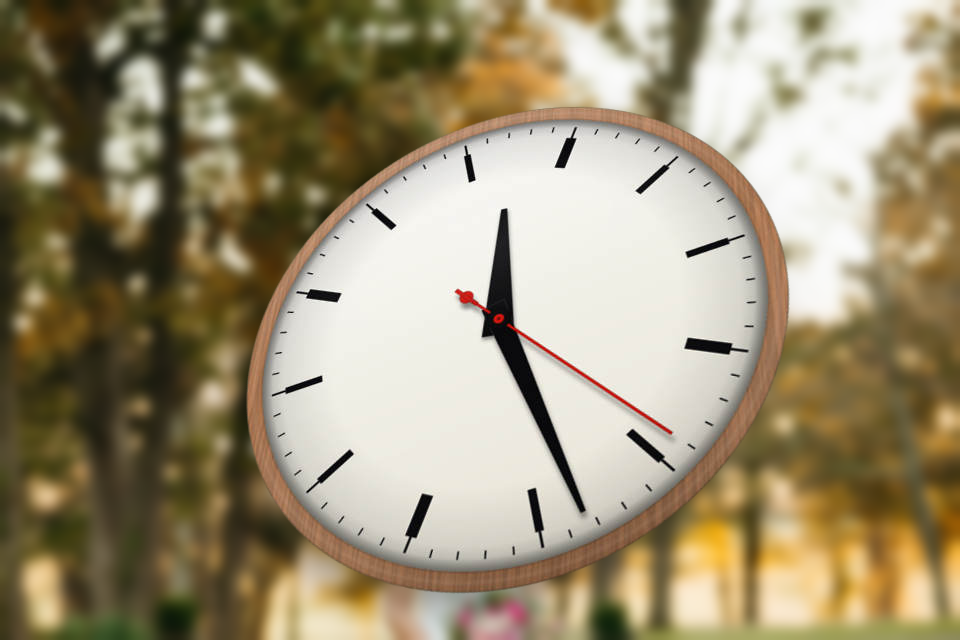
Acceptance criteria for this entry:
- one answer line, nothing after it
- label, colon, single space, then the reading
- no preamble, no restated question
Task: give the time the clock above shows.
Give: 11:23:19
